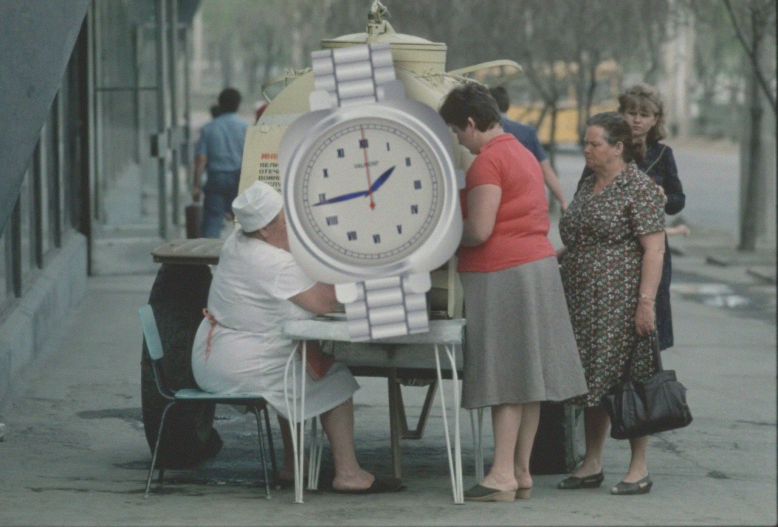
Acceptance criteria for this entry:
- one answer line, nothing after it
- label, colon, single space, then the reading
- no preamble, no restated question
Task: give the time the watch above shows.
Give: 1:44:00
